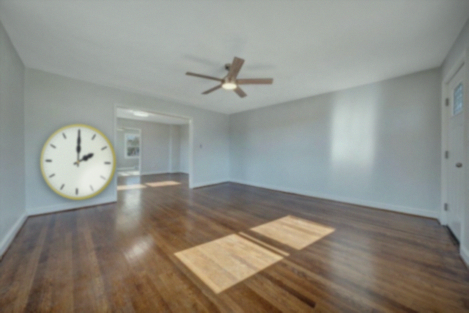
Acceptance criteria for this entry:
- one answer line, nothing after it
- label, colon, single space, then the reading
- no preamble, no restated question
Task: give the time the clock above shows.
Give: 2:00
